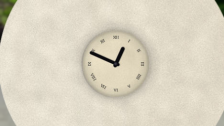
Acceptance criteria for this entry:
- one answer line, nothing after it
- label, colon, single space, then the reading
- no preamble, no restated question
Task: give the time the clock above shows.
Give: 12:49
